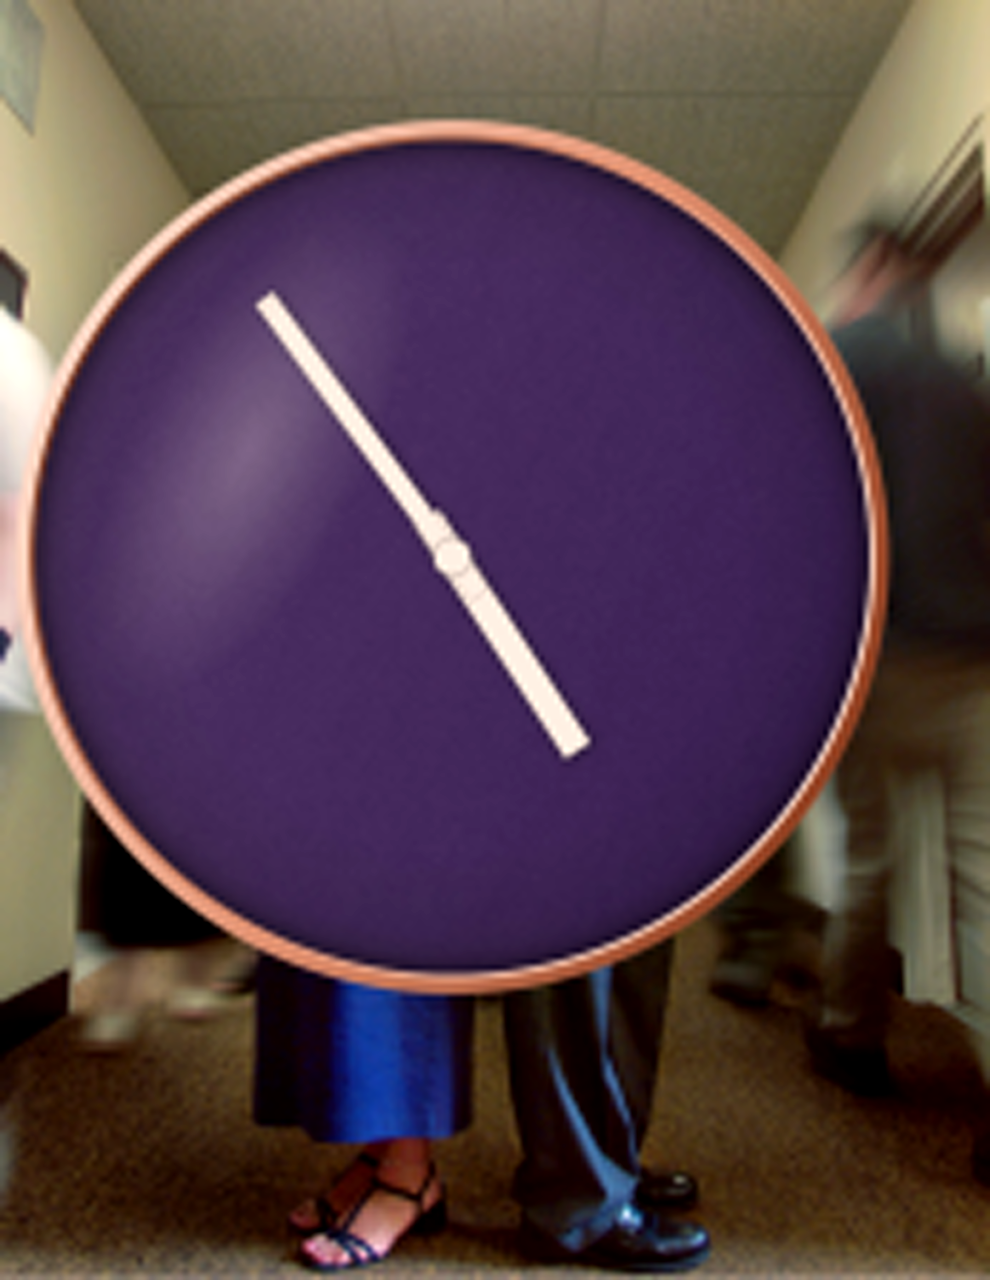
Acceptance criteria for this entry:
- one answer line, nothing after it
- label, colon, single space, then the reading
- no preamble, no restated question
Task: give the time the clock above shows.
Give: 4:54
